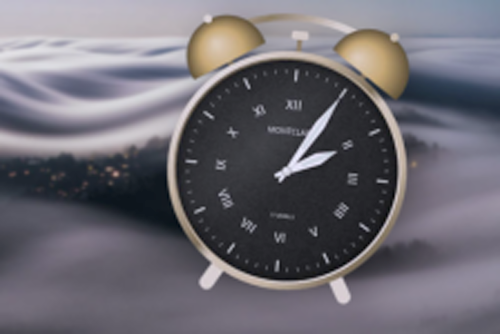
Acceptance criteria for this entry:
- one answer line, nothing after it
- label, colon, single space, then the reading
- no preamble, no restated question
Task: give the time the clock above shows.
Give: 2:05
